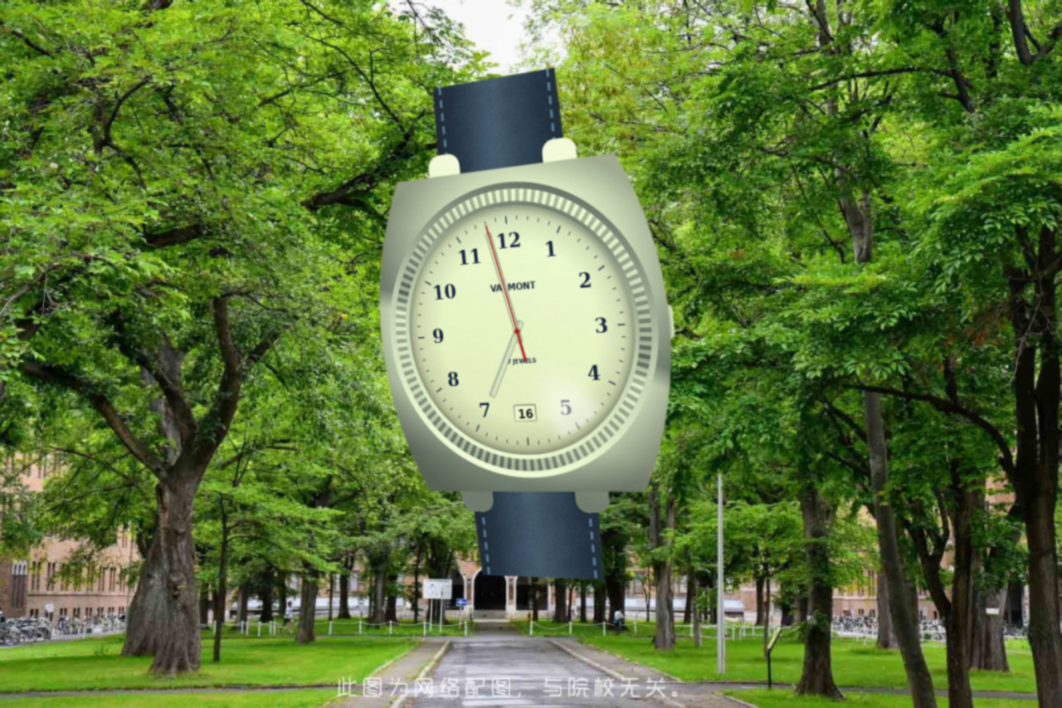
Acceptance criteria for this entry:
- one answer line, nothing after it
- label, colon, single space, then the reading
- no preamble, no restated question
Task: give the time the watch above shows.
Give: 6:57:58
